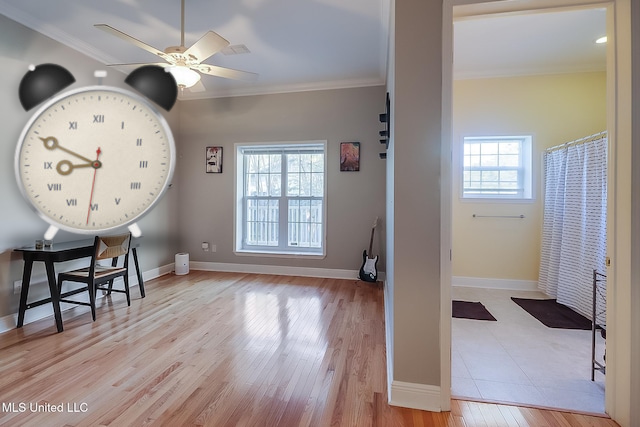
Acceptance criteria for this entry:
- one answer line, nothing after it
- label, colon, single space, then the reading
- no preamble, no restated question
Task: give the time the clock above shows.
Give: 8:49:31
